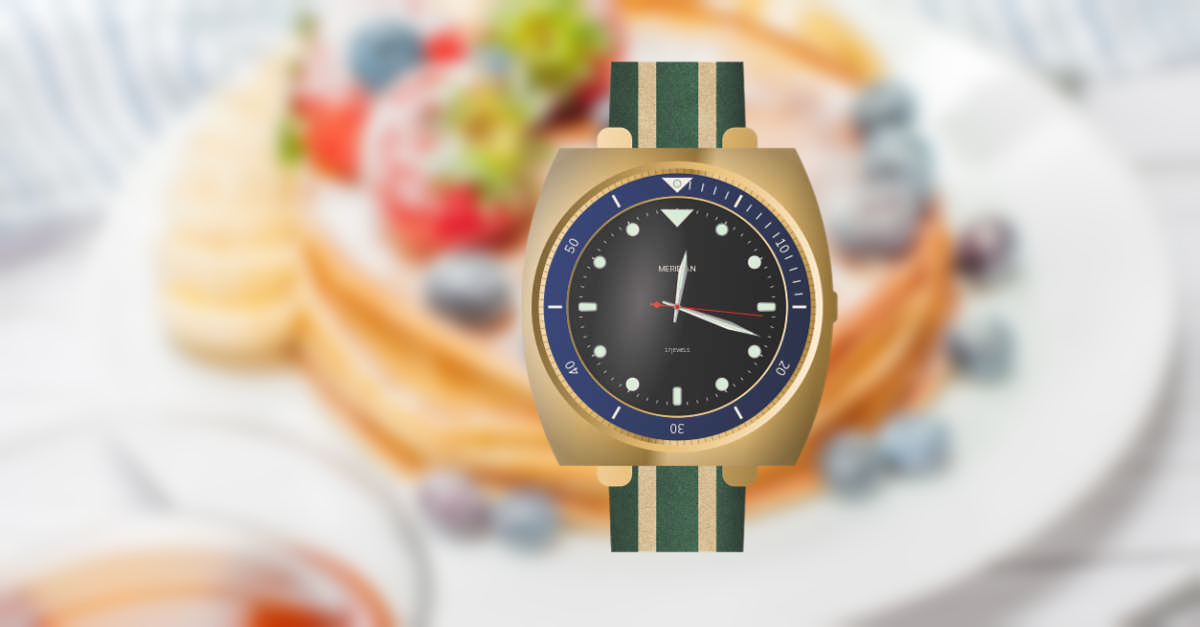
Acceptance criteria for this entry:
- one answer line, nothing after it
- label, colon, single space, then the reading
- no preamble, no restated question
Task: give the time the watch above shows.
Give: 12:18:16
